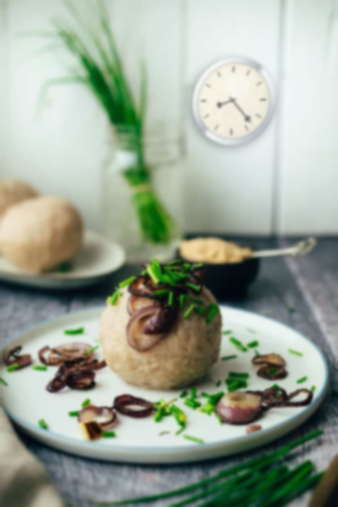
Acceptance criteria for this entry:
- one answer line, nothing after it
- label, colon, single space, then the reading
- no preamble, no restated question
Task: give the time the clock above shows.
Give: 8:23
